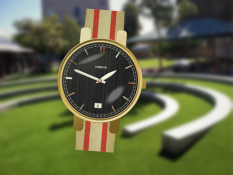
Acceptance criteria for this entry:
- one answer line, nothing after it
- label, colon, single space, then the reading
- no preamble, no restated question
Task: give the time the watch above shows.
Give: 1:48
